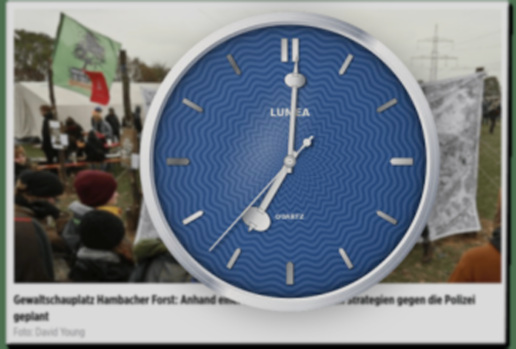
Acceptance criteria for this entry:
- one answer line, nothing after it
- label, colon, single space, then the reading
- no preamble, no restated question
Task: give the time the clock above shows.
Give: 7:00:37
